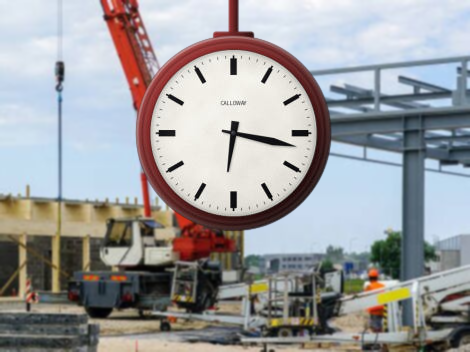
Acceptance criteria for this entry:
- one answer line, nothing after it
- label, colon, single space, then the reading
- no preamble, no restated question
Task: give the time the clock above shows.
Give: 6:17
